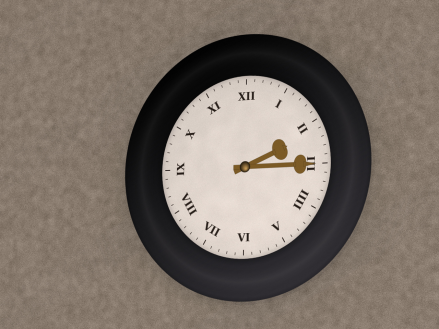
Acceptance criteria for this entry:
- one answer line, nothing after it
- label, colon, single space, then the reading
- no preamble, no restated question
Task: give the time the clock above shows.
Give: 2:15
